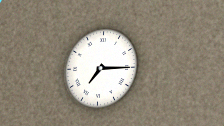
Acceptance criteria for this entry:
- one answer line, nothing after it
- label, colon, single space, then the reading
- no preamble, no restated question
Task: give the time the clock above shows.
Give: 7:15
